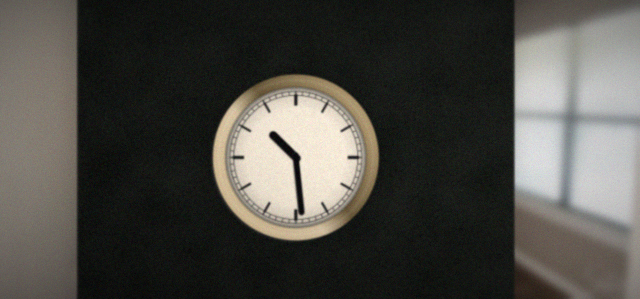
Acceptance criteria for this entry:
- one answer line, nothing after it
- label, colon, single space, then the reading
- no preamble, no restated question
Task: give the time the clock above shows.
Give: 10:29
